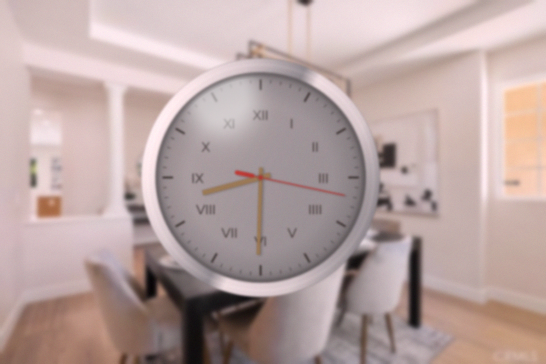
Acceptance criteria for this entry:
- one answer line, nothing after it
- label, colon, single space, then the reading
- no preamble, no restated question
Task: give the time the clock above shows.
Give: 8:30:17
